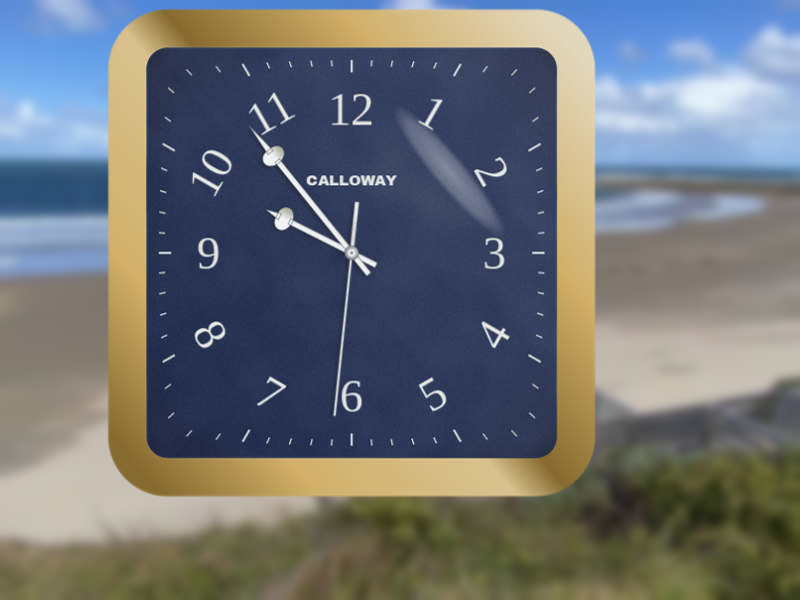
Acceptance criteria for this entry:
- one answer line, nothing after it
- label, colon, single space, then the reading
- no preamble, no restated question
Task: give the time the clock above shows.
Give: 9:53:31
